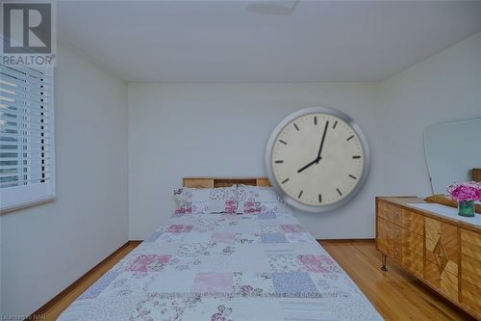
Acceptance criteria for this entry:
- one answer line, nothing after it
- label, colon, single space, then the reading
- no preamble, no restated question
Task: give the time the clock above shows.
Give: 8:03
